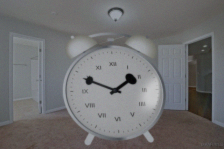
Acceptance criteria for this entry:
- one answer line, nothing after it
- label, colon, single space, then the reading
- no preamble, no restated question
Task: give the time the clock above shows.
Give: 1:49
